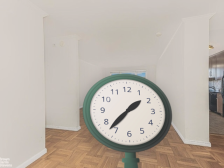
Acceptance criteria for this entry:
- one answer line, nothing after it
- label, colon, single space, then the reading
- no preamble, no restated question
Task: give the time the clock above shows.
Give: 1:37
